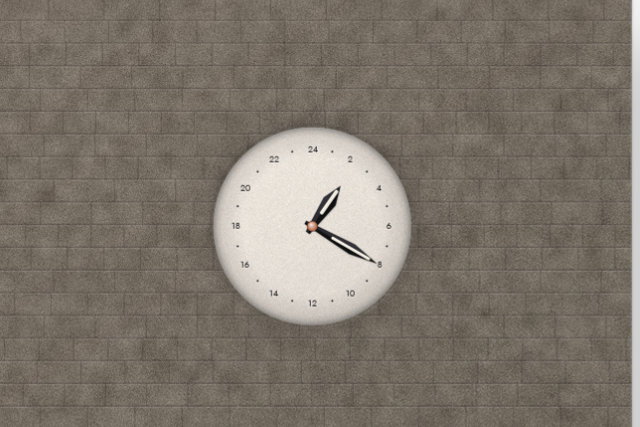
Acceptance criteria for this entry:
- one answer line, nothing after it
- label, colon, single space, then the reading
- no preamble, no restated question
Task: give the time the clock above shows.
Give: 2:20
